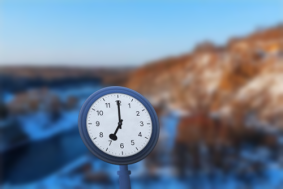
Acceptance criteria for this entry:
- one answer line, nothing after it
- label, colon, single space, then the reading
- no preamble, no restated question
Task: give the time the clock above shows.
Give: 7:00
